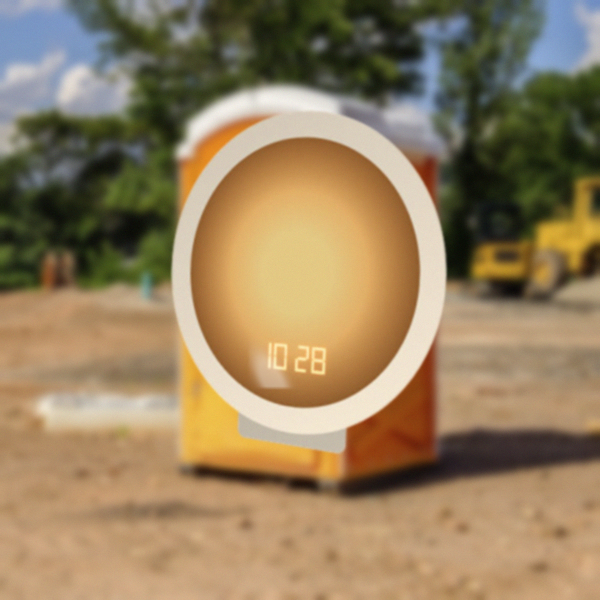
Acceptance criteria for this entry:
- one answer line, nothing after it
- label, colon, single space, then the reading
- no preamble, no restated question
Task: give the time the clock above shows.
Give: 10:28
